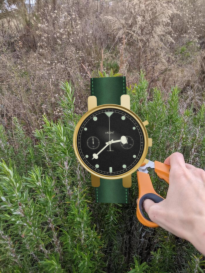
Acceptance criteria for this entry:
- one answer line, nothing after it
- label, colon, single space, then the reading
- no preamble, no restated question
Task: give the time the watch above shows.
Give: 2:38
